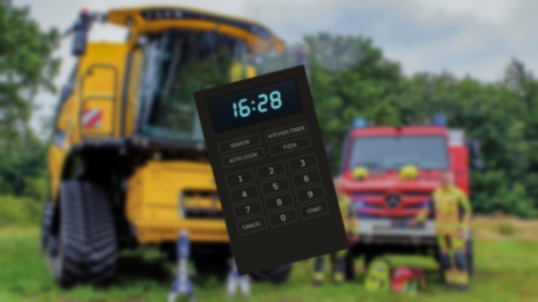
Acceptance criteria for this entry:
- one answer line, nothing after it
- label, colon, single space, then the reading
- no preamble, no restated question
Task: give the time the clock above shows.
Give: 16:28
